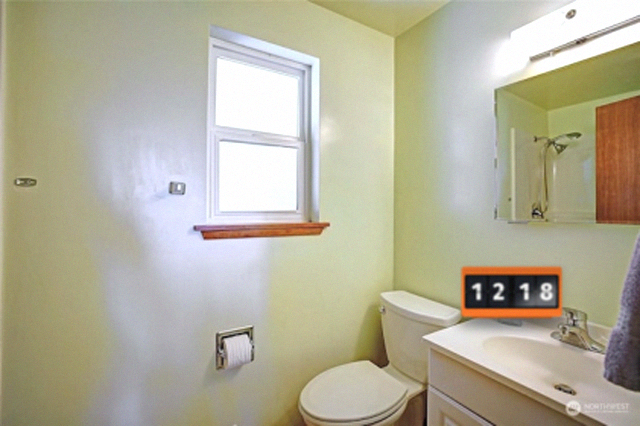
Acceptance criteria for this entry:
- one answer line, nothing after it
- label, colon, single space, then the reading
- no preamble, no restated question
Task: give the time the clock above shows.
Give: 12:18
